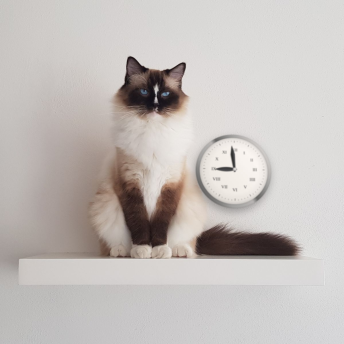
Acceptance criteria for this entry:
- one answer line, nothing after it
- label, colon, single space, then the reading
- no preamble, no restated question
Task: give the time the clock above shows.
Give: 8:59
